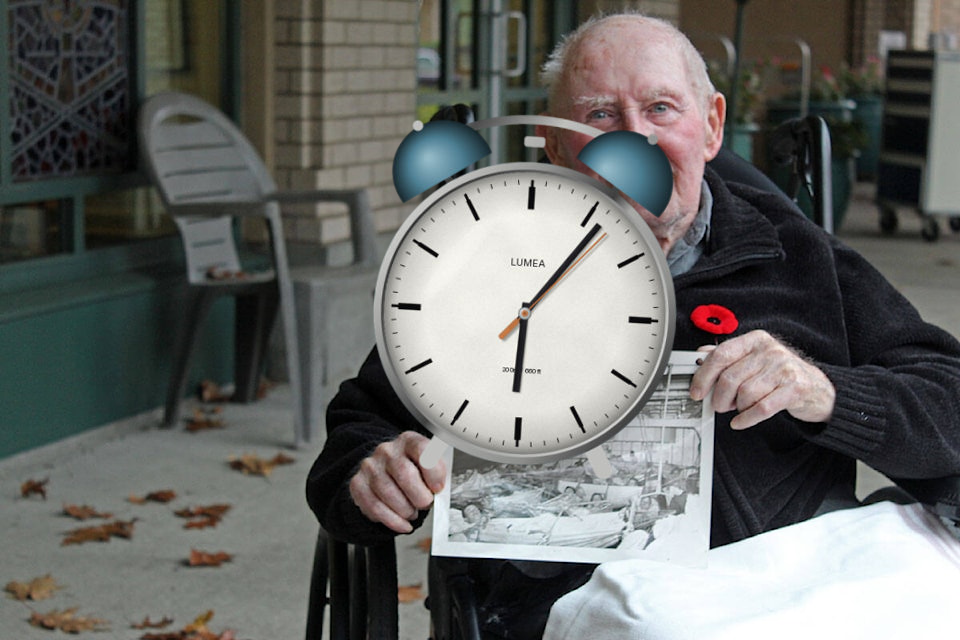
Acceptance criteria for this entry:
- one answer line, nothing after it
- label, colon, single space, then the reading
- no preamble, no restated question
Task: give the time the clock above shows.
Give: 6:06:07
